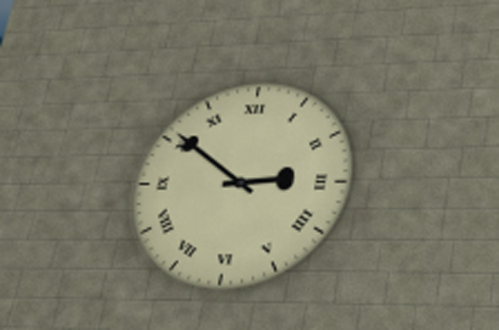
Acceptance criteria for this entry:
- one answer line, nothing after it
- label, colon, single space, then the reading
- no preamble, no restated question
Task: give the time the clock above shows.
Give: 2:51
